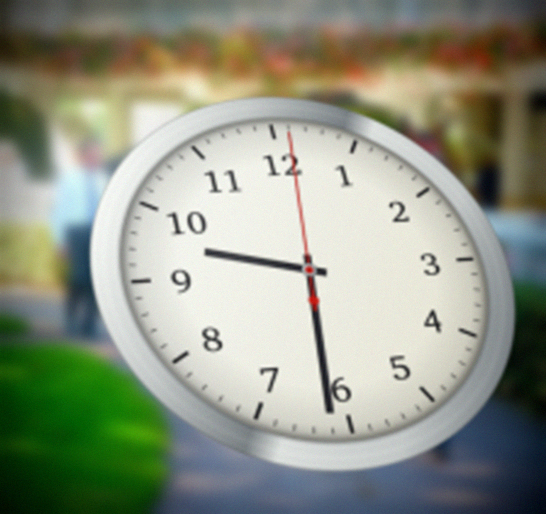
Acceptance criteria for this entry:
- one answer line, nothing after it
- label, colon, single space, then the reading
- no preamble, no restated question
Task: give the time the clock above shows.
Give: 9:31:01
